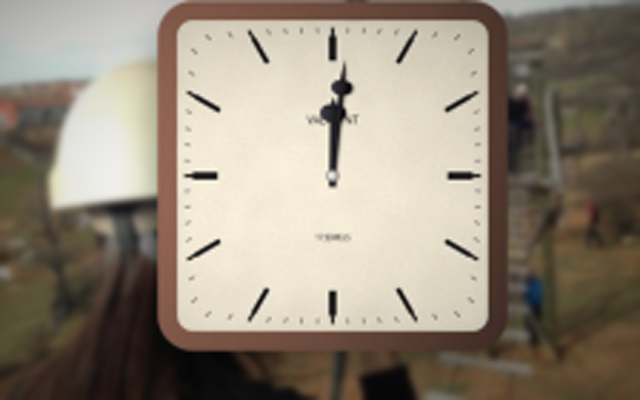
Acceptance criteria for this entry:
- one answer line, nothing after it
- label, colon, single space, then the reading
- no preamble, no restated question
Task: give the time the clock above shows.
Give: 12:01
